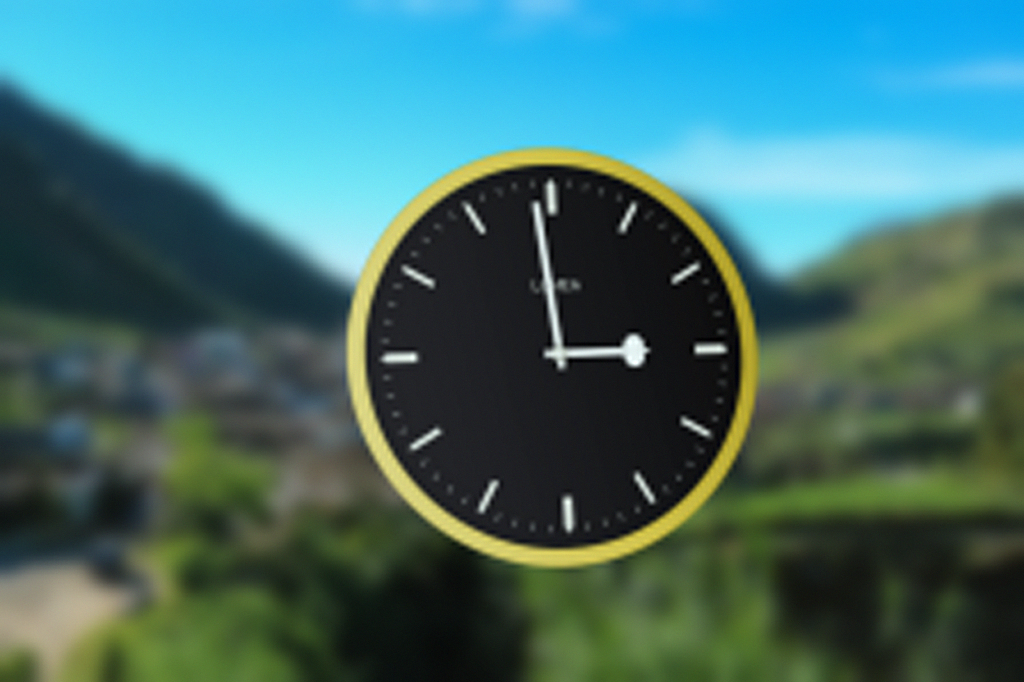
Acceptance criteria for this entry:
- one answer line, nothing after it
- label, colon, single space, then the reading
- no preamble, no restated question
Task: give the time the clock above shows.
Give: 2:59
